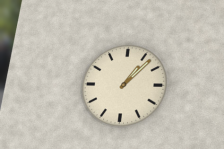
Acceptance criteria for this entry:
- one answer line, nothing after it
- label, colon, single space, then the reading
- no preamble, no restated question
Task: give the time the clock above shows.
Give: 1:07
